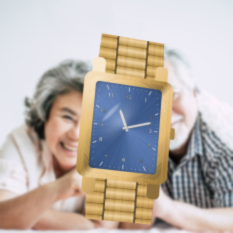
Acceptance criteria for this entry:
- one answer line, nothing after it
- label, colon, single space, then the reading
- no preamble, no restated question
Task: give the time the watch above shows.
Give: 11:12
